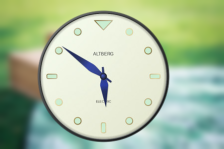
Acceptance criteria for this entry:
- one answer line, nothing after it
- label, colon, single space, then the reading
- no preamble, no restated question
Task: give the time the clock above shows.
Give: 5:51
